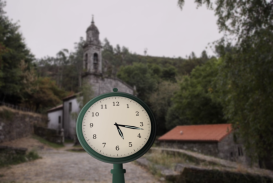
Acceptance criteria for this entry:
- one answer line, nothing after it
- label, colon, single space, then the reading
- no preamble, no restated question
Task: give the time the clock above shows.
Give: 5:17
